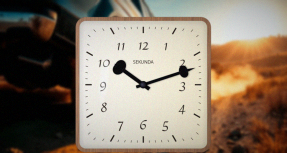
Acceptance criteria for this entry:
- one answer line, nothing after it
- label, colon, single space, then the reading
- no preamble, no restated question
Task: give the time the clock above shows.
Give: 10:12
